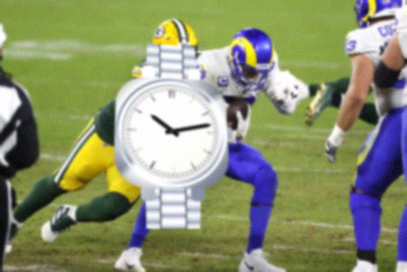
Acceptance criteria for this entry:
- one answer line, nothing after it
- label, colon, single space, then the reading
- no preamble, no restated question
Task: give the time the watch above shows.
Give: 10:13
